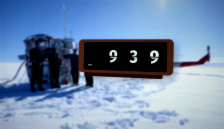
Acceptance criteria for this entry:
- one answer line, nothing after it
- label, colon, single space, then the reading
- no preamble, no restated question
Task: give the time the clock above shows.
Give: 9:39
